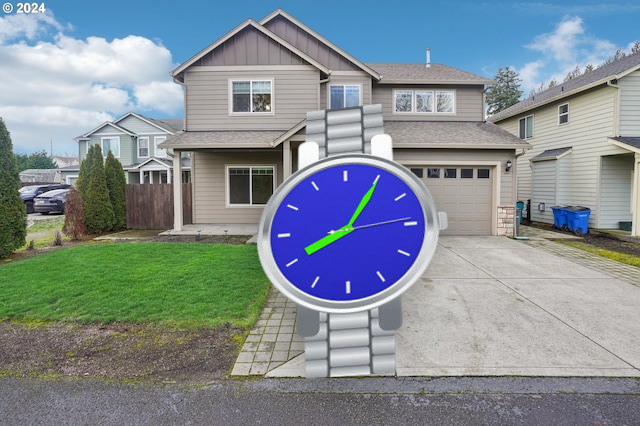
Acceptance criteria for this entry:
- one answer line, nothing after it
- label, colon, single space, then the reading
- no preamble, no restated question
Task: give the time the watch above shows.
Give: 8:05:14
